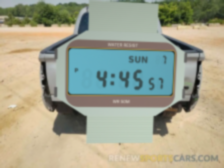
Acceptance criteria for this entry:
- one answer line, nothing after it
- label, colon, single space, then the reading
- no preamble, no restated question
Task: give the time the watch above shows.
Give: 4:45:57
